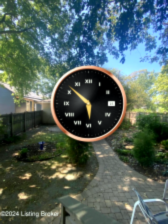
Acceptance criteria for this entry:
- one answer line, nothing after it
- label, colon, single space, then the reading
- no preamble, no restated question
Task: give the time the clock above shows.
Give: 5:52
